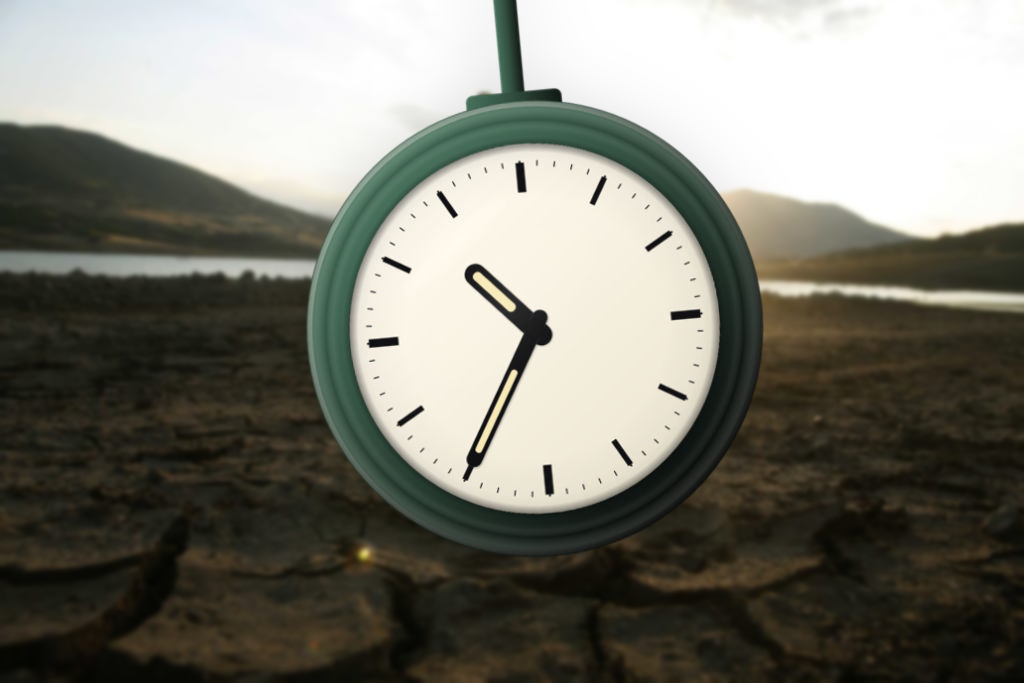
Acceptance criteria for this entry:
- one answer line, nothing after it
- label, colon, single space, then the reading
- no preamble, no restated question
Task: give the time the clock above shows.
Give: 10:35
